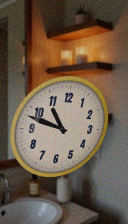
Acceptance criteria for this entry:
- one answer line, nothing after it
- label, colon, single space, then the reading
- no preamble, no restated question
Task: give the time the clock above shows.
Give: 10:48
